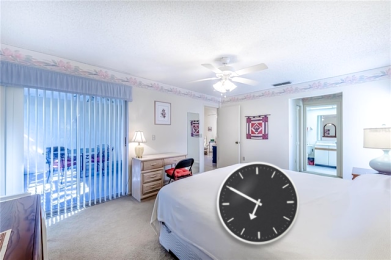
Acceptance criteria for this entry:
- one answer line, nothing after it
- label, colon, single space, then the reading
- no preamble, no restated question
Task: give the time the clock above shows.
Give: 6:50
